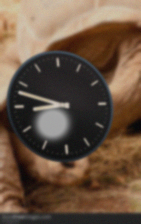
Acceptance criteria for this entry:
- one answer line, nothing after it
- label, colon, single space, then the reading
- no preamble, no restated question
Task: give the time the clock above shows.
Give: 8:48
